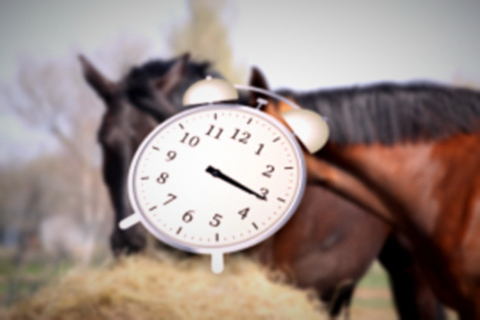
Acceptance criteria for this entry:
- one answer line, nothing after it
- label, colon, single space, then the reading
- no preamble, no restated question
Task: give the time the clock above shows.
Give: 3:16
